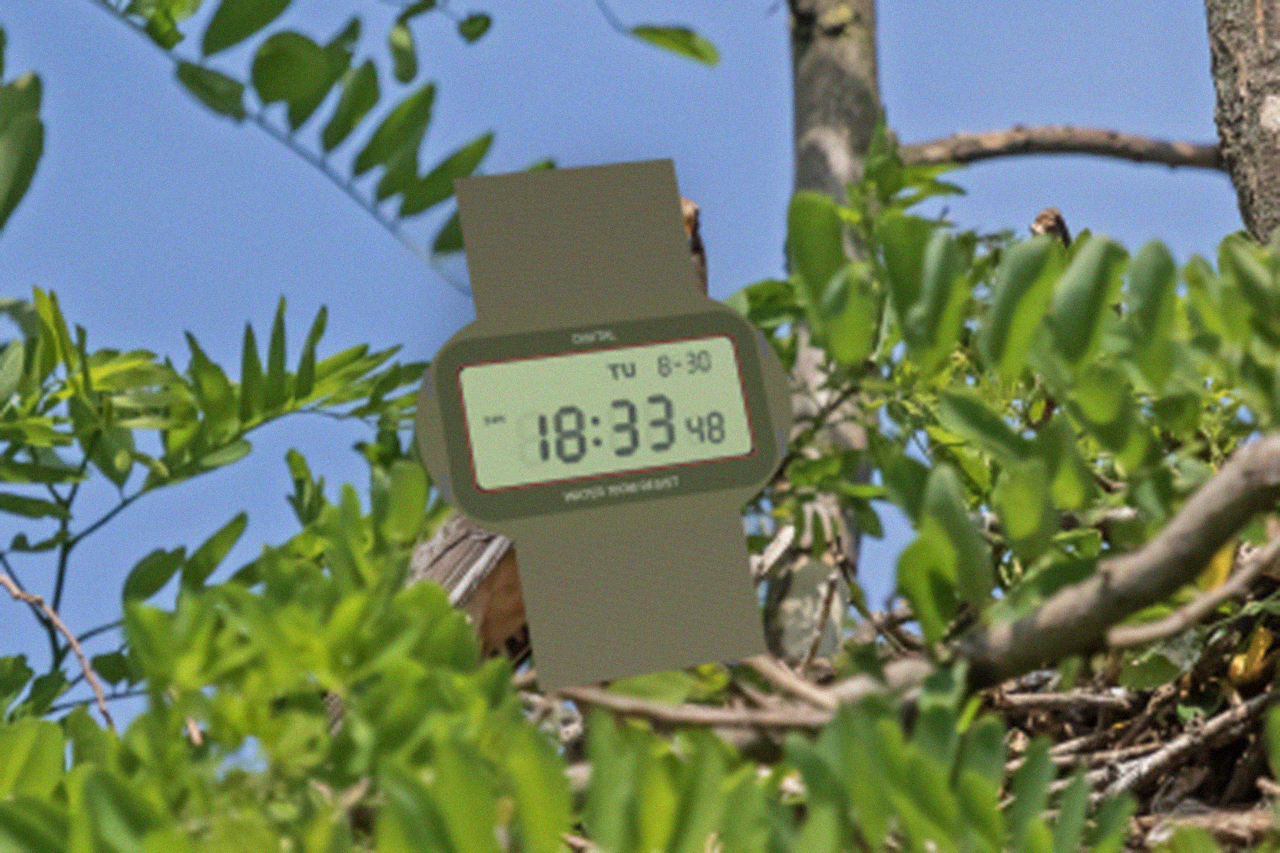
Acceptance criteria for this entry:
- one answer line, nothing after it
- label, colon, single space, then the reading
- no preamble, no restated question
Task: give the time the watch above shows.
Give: 18:33:48
